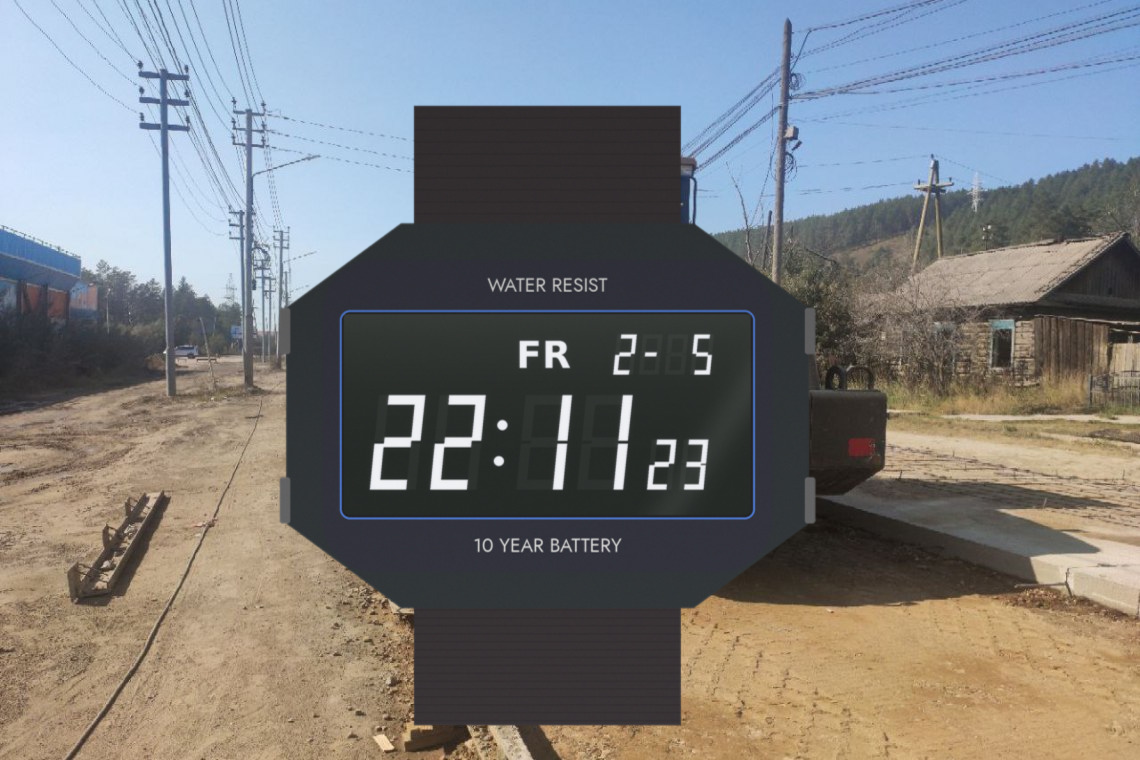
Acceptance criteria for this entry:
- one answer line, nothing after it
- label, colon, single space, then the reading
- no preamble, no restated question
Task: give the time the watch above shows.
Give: 22:11:23
